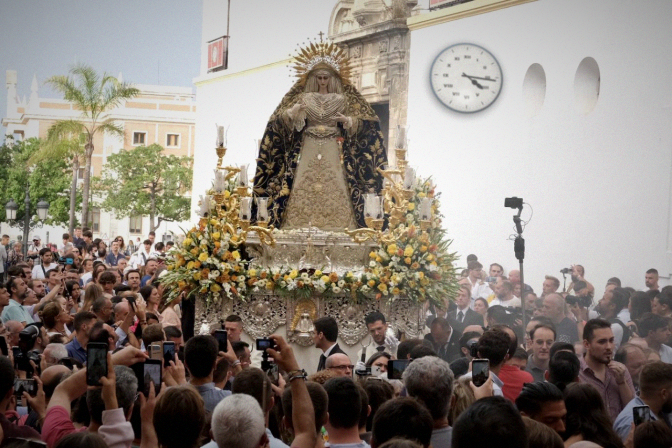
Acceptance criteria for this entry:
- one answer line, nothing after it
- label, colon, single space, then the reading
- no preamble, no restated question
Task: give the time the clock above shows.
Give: 4:16
